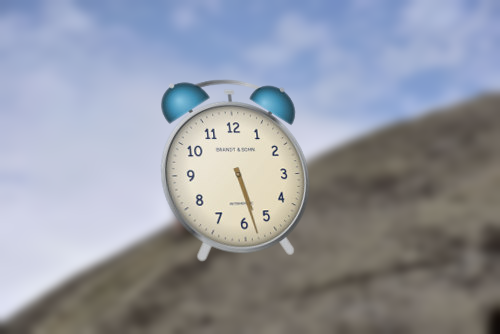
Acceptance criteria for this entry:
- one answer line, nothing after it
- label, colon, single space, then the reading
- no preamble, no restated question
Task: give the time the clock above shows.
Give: 5:28
